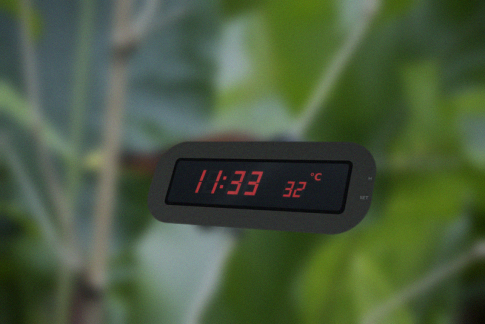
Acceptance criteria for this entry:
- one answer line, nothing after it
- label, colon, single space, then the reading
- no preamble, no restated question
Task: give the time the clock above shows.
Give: 11:33
